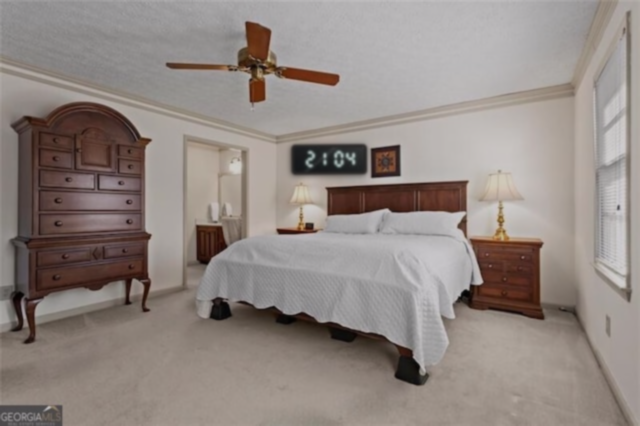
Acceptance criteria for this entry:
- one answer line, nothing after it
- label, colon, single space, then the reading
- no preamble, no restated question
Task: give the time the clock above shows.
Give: 21:04
